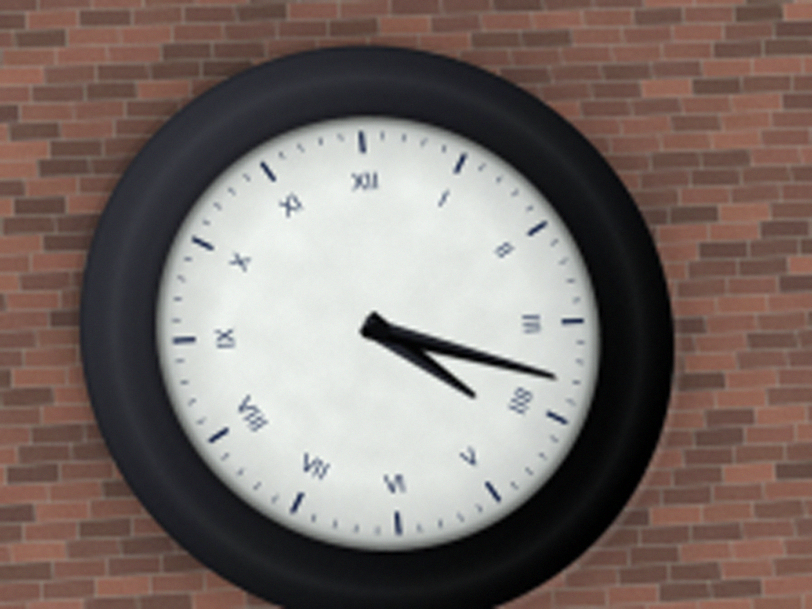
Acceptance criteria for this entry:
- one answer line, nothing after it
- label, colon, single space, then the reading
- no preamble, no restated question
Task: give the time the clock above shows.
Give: 4:18
